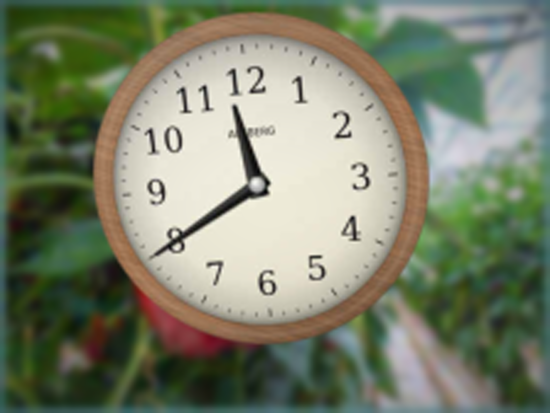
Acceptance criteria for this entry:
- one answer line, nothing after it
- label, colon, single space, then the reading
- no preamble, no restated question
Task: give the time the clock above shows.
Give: 11:40
